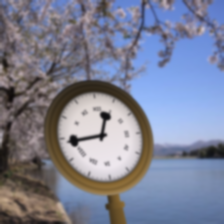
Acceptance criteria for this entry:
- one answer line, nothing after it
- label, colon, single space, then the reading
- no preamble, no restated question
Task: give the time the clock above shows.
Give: 12:44
